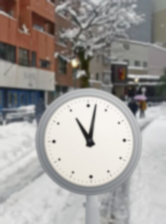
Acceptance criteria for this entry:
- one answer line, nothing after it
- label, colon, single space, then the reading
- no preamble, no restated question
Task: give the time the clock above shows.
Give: 11:02
